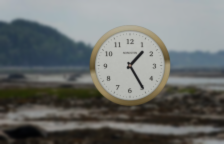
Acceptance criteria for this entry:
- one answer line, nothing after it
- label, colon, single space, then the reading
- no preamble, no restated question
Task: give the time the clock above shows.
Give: 1:25
